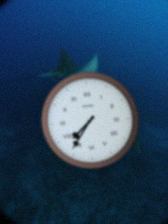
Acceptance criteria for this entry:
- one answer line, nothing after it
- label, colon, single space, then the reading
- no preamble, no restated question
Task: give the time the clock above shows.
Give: 7:36
